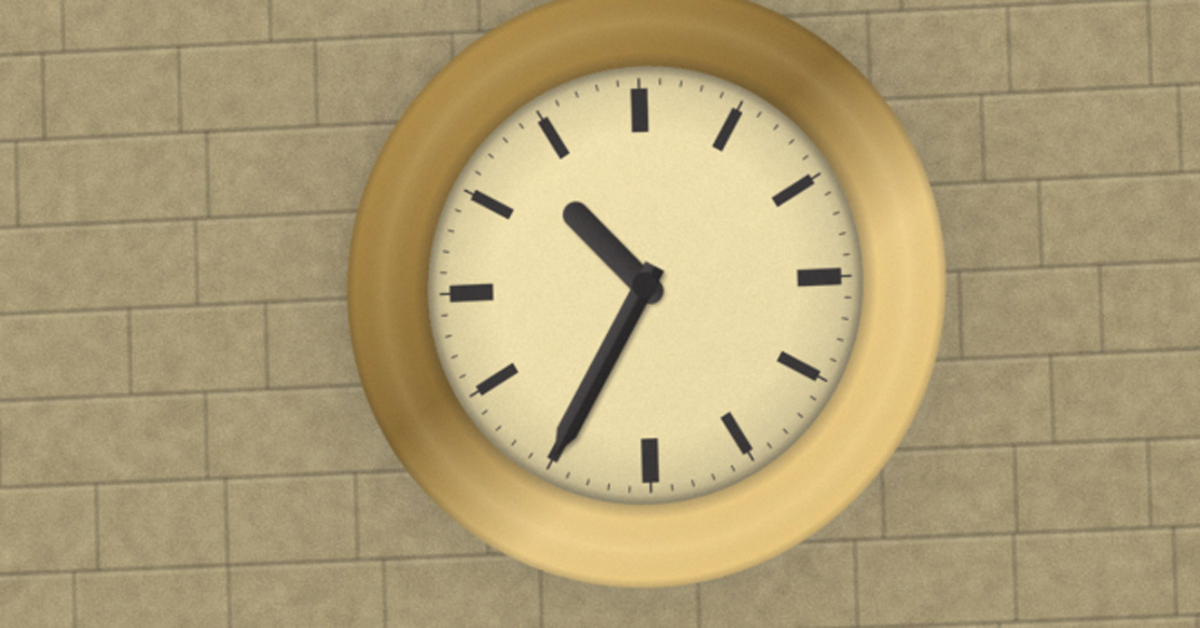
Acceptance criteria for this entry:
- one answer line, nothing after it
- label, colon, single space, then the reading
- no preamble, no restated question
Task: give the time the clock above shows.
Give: 10:35
